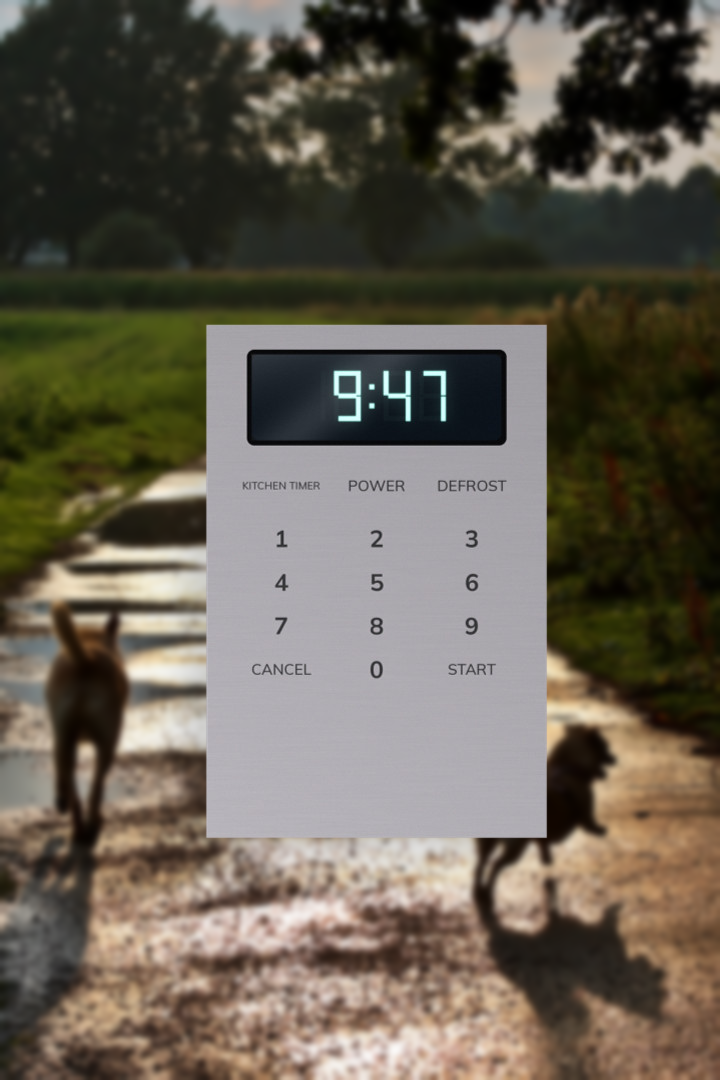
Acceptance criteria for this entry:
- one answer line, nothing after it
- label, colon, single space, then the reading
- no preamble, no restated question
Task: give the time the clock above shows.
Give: 9:47
